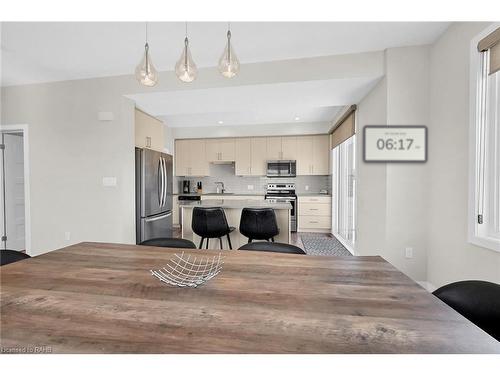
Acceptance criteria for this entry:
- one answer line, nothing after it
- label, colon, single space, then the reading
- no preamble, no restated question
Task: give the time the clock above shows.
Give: 6:17
